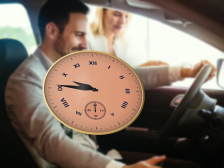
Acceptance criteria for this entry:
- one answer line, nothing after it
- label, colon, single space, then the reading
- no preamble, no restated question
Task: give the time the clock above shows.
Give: 9:46
